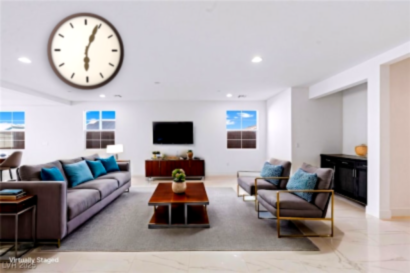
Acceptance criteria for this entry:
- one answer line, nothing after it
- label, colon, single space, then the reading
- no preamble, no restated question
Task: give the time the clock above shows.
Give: 6:04
